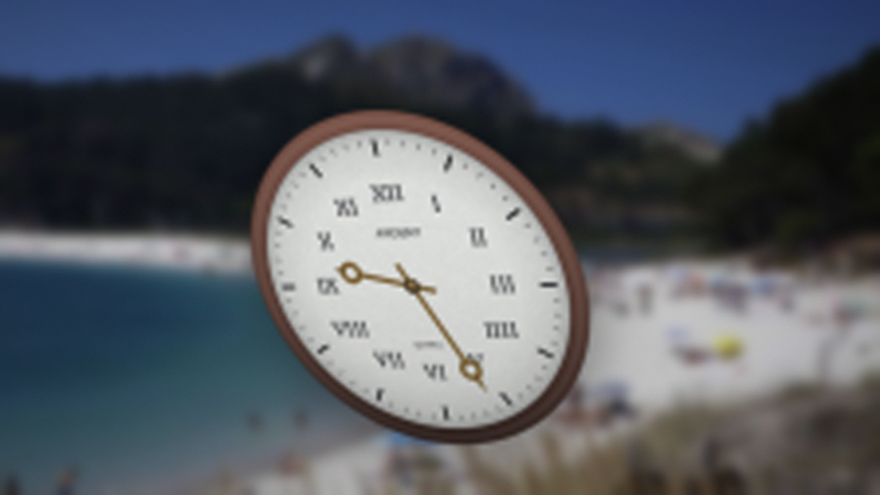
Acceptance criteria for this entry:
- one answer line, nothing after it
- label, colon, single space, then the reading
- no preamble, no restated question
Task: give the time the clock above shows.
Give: 9:26
